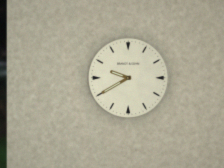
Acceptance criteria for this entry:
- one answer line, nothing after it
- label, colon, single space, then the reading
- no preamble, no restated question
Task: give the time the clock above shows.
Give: 9:40
